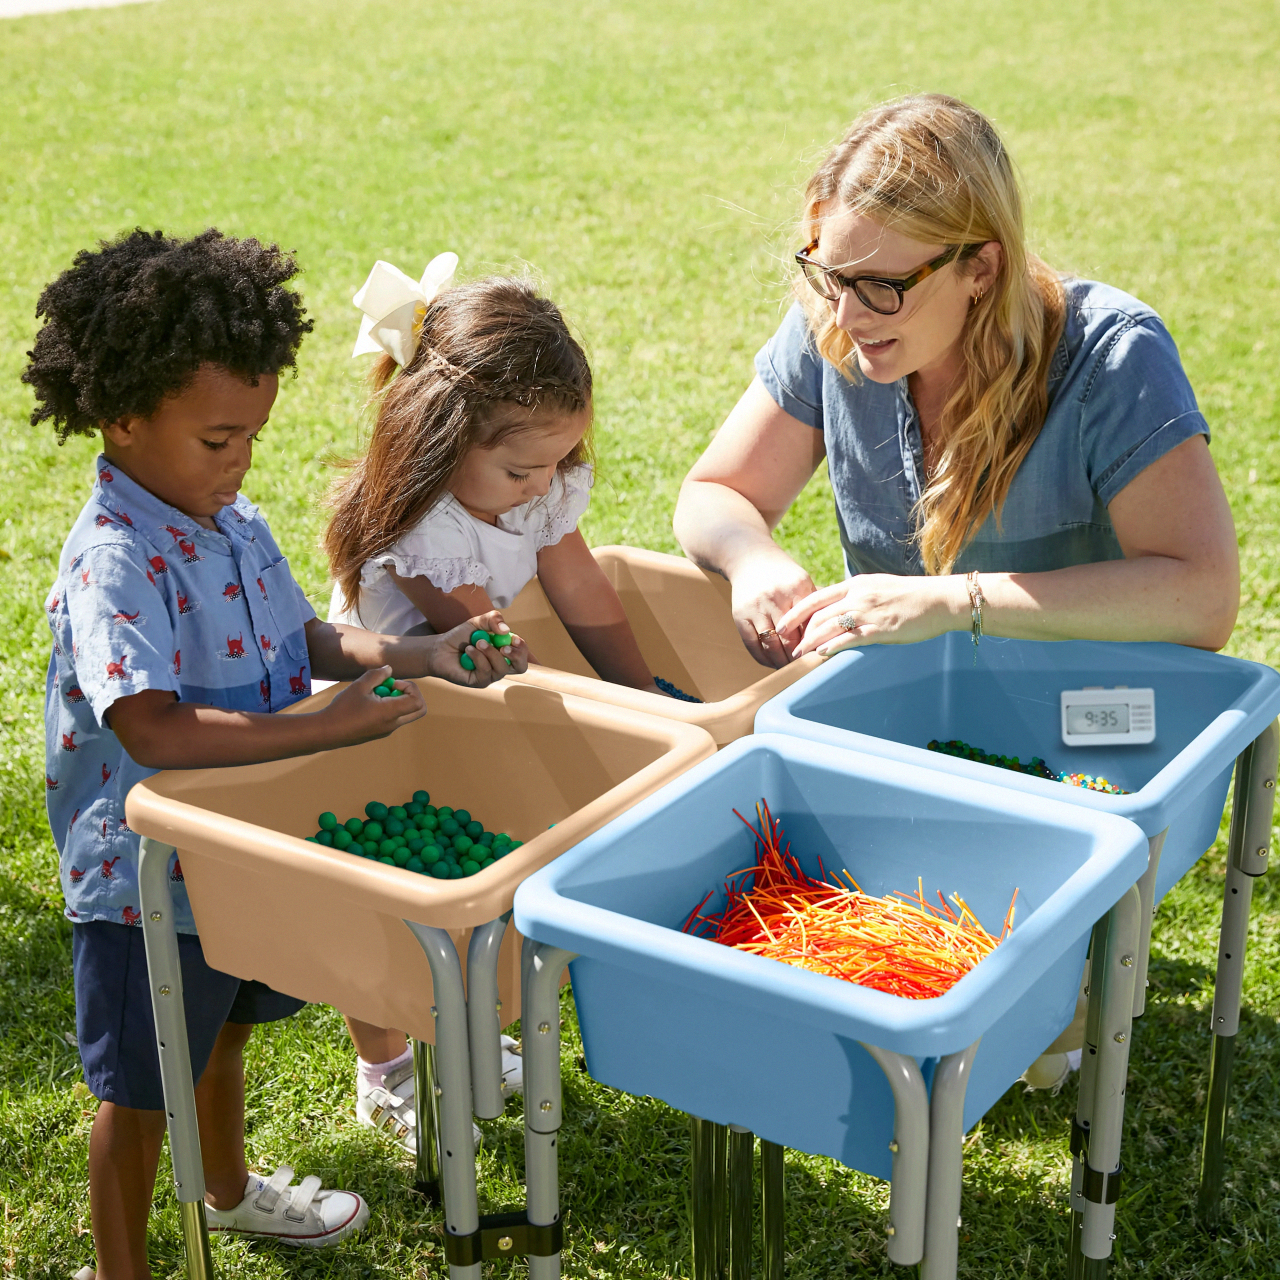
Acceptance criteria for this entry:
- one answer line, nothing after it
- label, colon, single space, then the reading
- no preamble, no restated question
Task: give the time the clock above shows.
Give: 9:35
